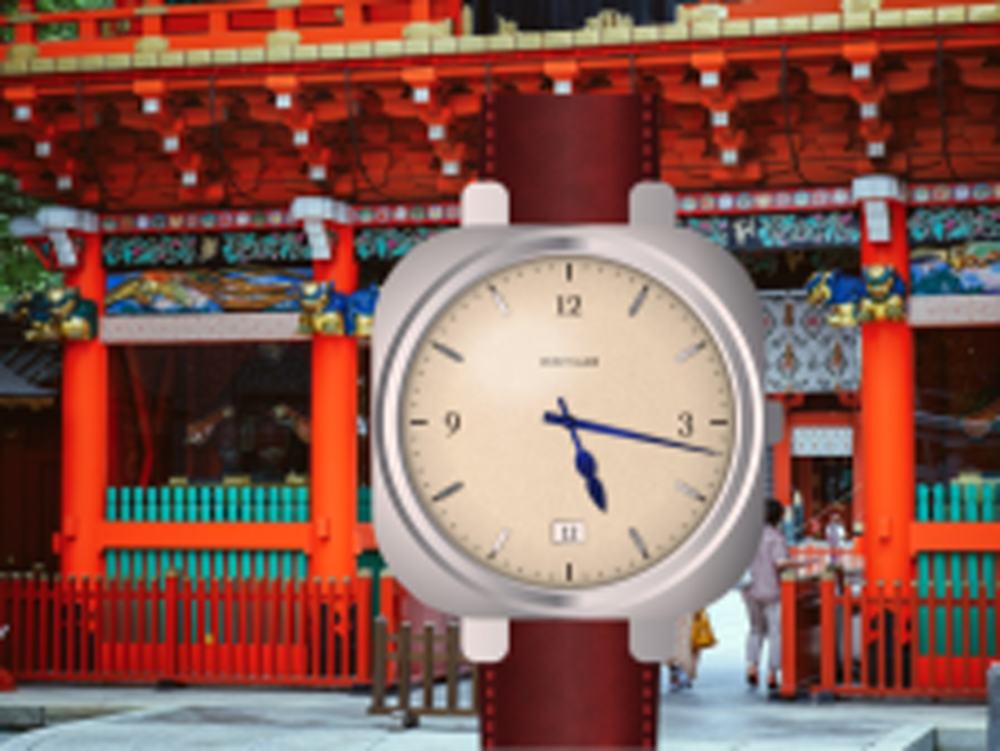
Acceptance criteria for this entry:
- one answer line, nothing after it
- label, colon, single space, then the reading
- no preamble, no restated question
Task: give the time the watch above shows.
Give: 5:17
